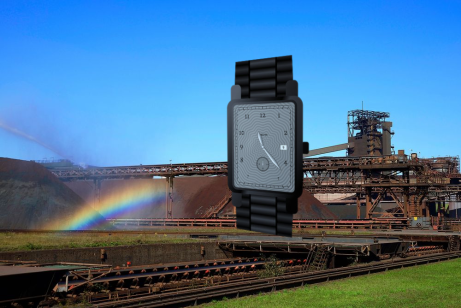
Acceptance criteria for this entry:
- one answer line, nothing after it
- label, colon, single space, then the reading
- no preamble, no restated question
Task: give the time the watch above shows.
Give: 11:23
